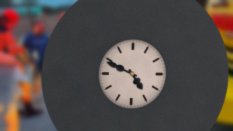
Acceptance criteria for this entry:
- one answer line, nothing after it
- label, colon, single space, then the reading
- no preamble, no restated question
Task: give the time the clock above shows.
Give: 4:49
